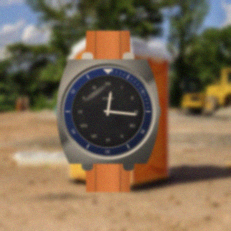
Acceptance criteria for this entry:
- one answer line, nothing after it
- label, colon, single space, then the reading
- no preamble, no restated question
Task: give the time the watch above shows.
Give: 12:16
